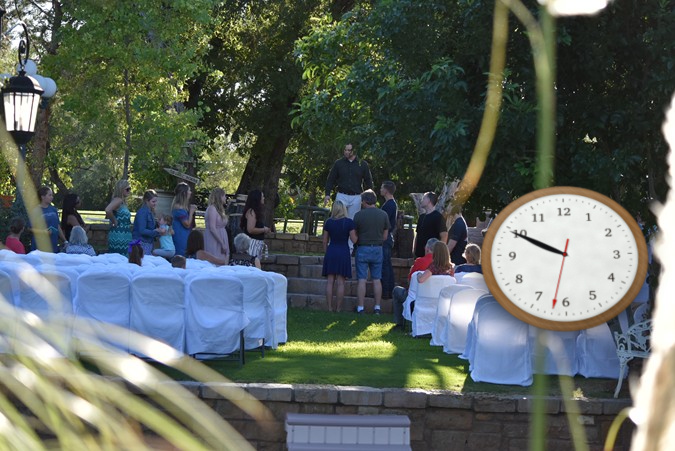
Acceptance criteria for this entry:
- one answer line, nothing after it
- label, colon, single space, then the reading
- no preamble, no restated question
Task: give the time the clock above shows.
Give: 9:49:32
